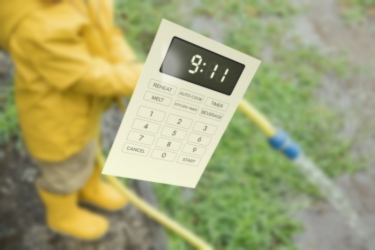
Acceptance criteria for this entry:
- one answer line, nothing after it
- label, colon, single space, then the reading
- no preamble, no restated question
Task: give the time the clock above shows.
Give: 9:11
